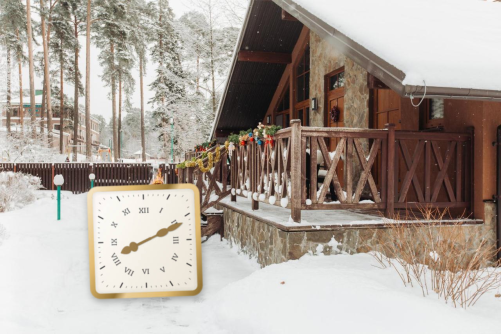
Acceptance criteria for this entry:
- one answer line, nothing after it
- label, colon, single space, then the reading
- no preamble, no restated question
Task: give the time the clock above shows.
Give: 8:11
